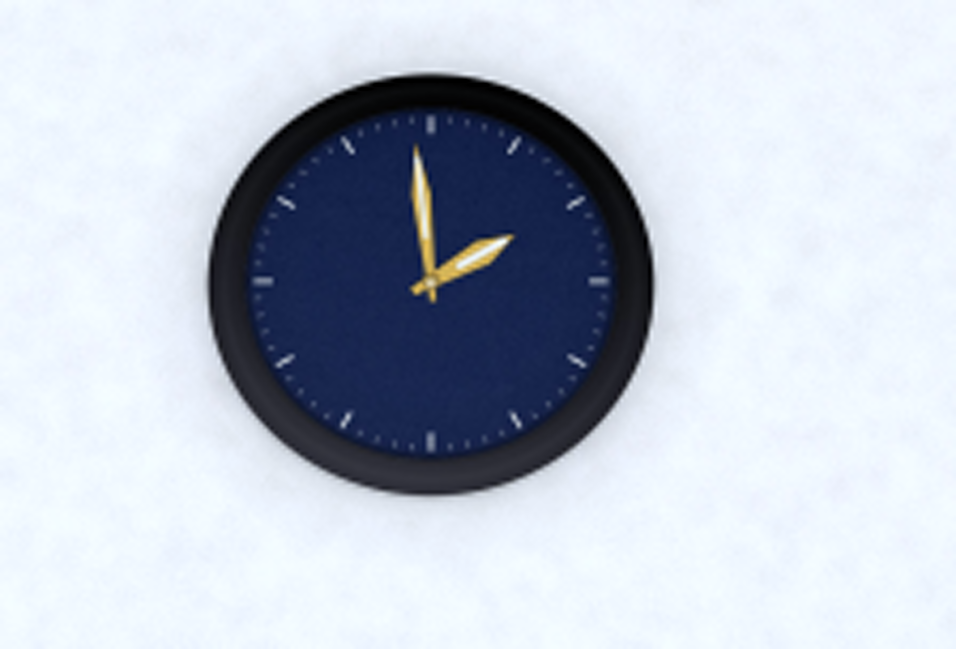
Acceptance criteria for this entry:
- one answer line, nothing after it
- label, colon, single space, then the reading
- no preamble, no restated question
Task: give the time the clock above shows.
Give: 1:59
